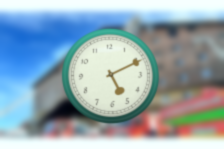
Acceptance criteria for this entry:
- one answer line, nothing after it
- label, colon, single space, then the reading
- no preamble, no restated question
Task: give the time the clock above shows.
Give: 5:11
